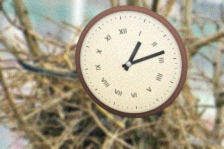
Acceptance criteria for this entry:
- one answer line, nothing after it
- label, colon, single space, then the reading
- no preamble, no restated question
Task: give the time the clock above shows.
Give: 1:13
